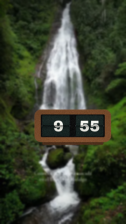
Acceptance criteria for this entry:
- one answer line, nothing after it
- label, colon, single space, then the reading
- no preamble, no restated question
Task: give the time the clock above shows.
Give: 9:55
